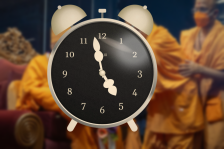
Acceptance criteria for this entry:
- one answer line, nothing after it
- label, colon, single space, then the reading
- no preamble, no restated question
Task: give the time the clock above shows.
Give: 4:58
